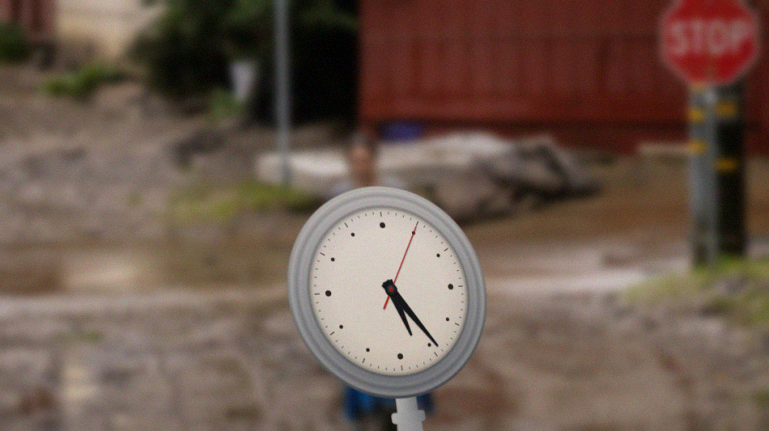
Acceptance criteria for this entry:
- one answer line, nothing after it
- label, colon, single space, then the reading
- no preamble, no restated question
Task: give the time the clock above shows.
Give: 5:24:05
